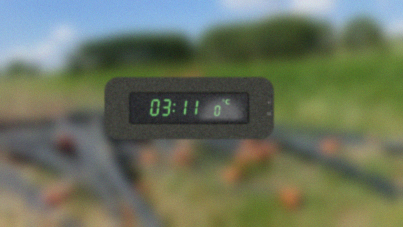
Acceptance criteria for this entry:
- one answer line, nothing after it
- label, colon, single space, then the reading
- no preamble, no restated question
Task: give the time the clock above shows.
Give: 3:11
